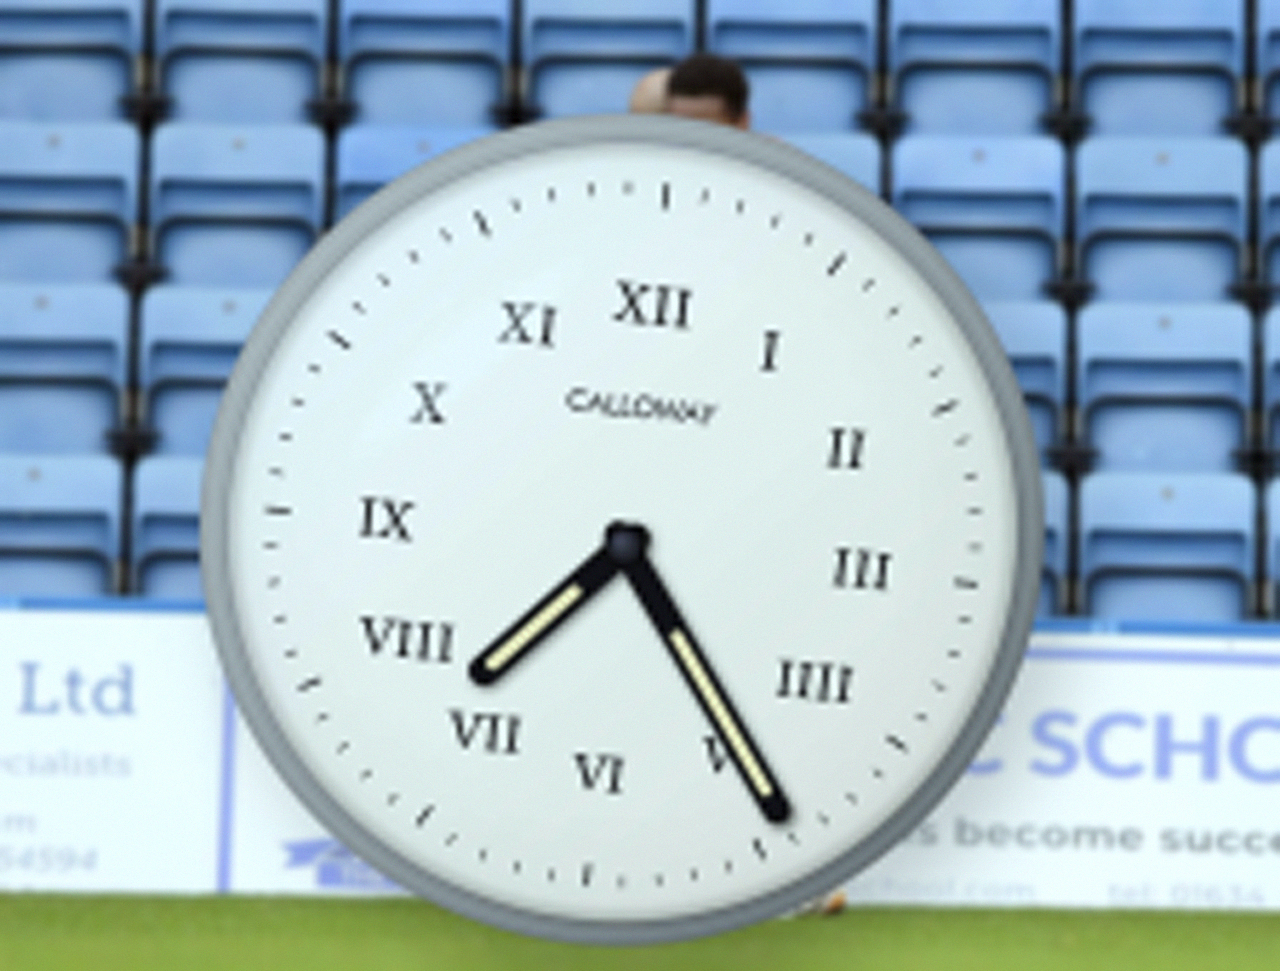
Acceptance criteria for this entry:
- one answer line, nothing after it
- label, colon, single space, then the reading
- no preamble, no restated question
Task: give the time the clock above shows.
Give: 7:24
